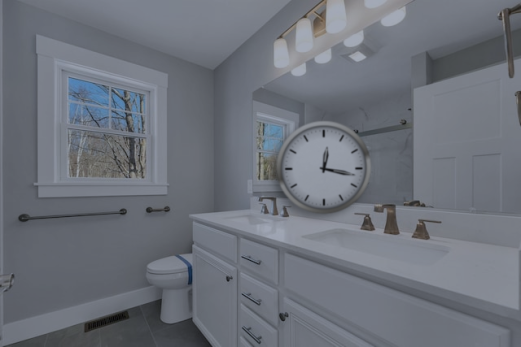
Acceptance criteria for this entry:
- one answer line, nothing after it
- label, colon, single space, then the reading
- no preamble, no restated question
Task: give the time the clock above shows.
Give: 12:17
